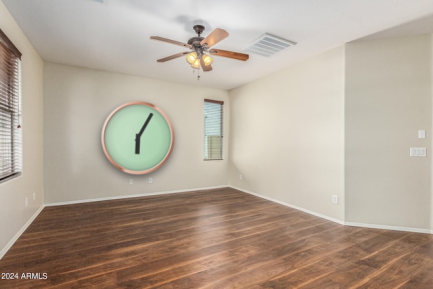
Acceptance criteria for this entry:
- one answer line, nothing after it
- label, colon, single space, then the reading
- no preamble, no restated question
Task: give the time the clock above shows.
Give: 6:05
